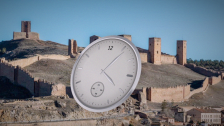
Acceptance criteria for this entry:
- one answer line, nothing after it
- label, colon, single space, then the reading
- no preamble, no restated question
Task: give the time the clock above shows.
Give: 4:06
